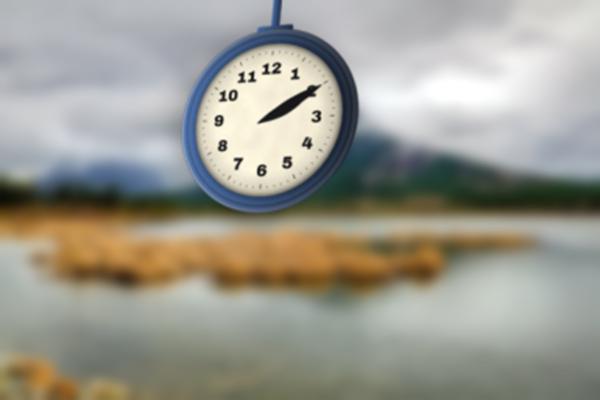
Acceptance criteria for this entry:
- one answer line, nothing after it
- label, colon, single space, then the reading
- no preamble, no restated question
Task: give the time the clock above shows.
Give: 2:10
